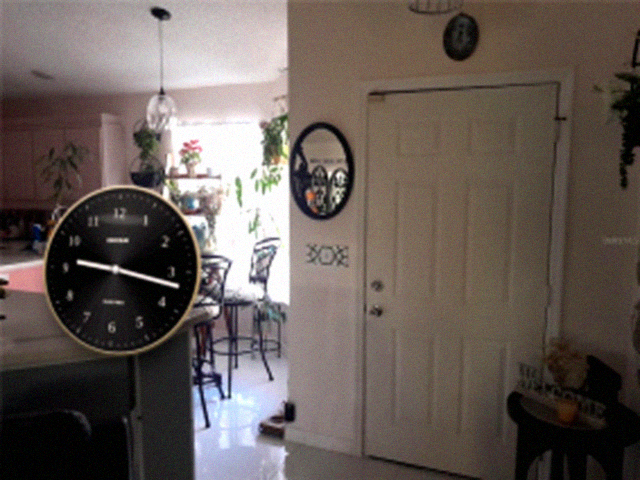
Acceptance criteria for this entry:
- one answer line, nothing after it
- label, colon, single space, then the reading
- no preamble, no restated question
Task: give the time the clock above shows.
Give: 9:17
